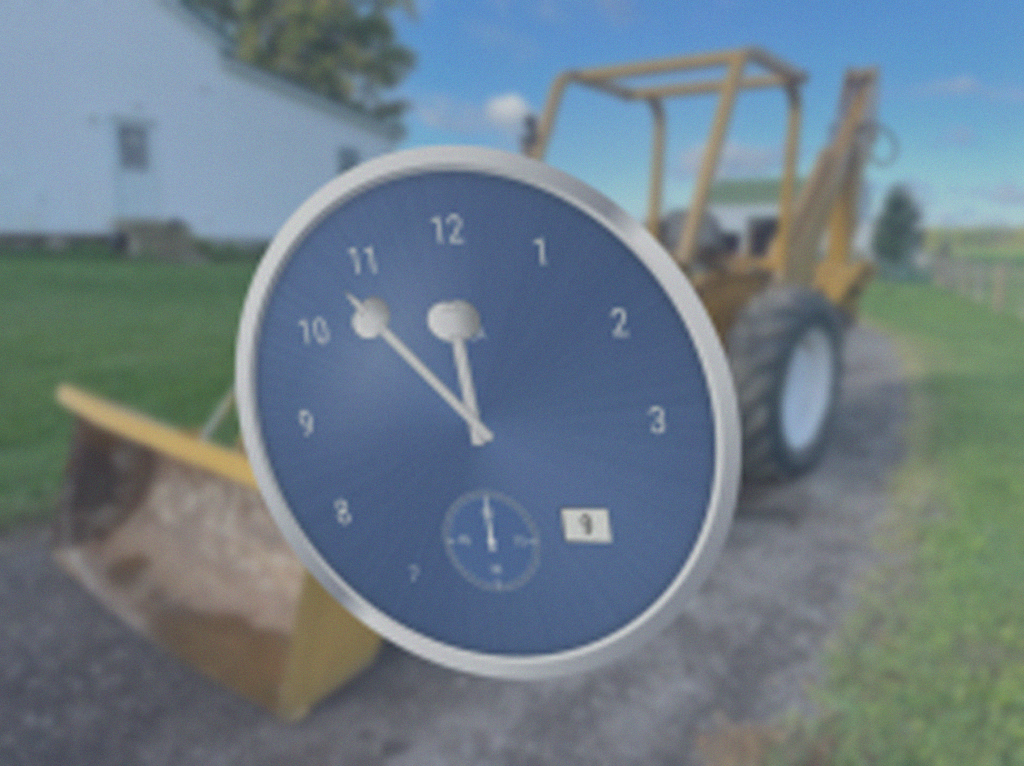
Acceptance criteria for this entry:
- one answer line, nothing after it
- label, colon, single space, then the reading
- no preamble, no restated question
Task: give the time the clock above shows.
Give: 11:53
